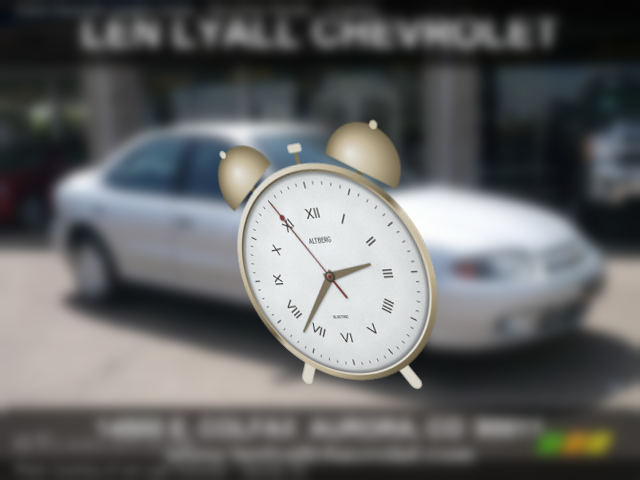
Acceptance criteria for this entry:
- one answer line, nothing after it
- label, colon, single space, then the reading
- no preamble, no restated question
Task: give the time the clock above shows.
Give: 2:36:55
